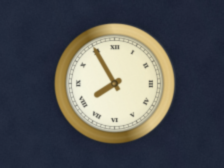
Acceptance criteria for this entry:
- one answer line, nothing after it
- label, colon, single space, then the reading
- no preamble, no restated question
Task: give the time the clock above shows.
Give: 7:55
